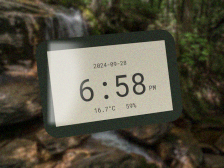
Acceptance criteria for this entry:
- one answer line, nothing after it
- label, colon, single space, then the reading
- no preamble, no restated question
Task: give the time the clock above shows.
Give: 6:58
